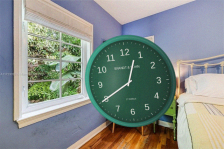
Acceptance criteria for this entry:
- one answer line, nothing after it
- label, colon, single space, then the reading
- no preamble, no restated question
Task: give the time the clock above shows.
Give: 12:40
